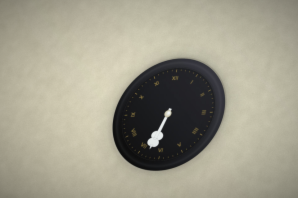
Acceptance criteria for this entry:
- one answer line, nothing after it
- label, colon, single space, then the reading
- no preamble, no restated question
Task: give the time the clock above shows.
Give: 6:33
